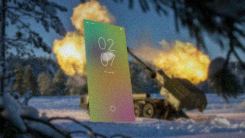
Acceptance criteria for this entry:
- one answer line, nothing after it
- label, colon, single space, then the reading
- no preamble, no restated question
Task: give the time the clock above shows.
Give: 2:07
